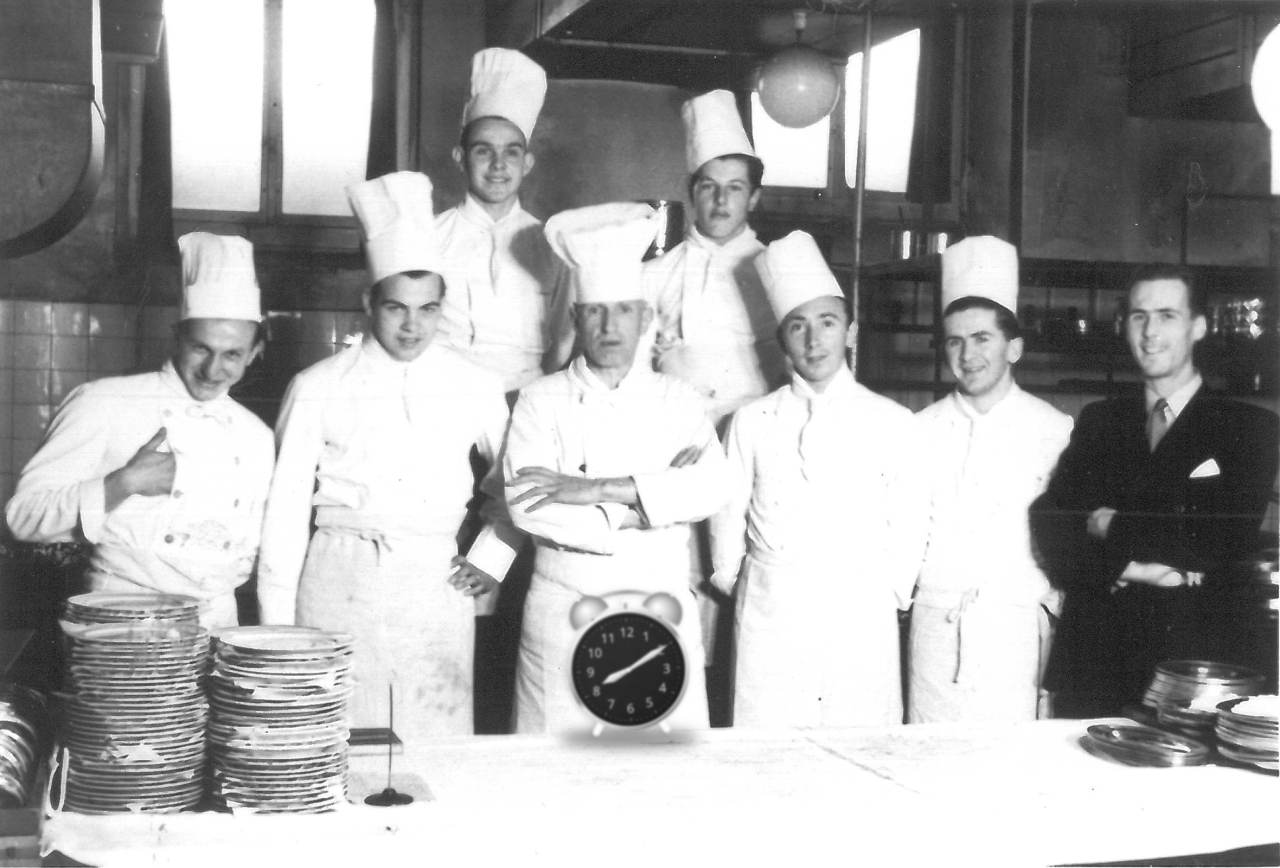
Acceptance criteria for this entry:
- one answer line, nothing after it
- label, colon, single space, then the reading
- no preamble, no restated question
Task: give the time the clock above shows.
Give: 8:10
